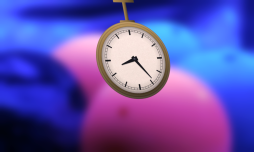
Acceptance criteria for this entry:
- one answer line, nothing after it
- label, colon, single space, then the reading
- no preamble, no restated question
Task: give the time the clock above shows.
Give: 8:24
